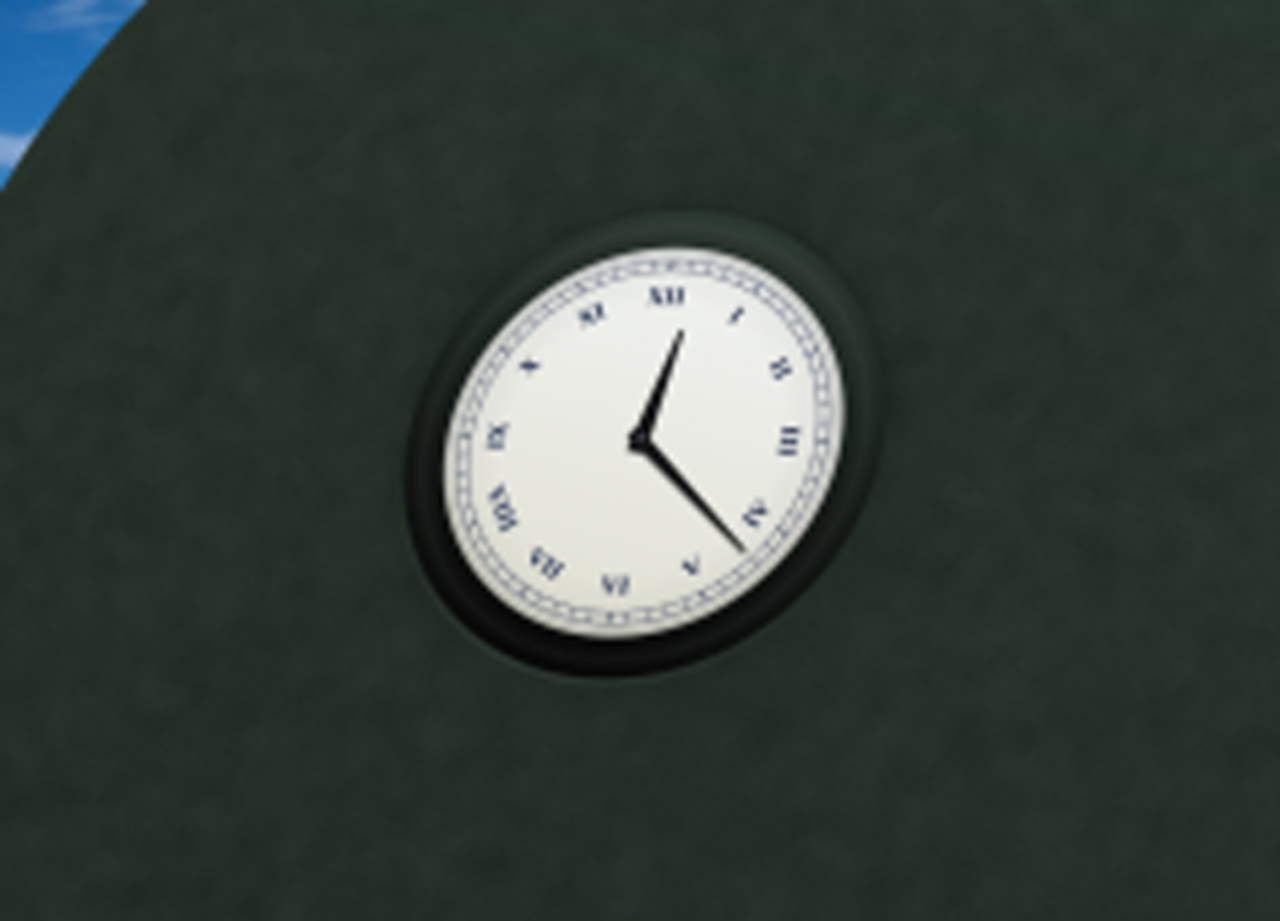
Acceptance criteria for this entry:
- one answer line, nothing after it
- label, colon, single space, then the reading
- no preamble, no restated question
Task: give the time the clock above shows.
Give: 12:22
